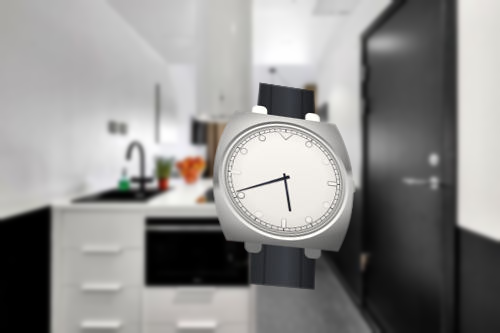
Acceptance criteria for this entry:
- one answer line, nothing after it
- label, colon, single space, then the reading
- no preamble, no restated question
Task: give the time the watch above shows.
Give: 5:41
